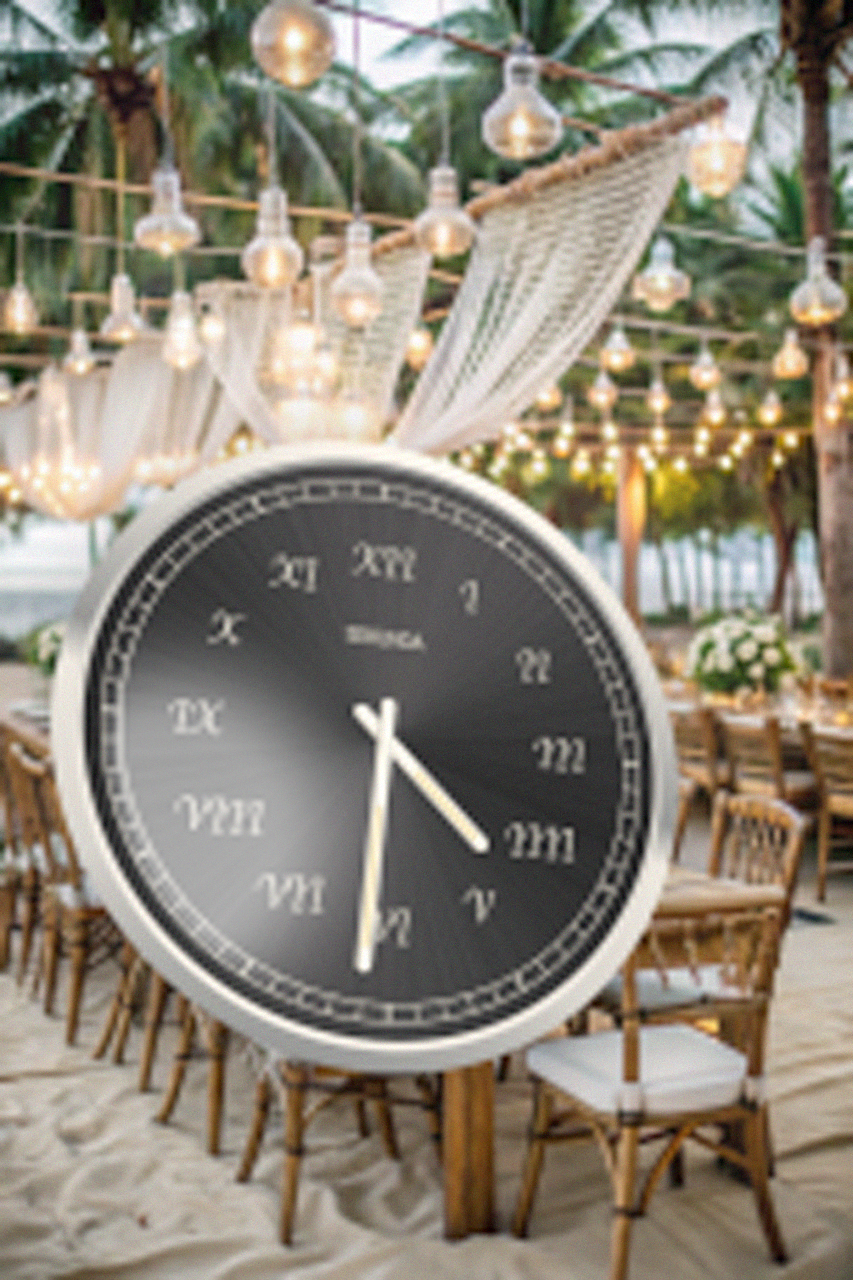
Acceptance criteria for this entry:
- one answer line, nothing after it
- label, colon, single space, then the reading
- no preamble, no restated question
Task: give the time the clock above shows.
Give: 4:31
